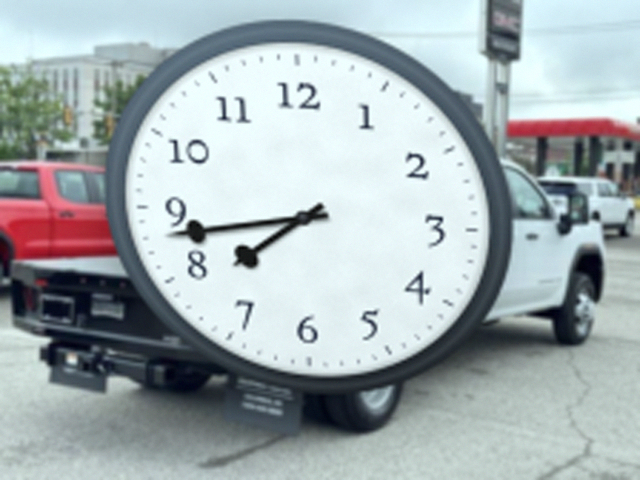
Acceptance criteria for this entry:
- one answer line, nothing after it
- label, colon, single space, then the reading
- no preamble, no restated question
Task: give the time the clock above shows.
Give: 7:43
